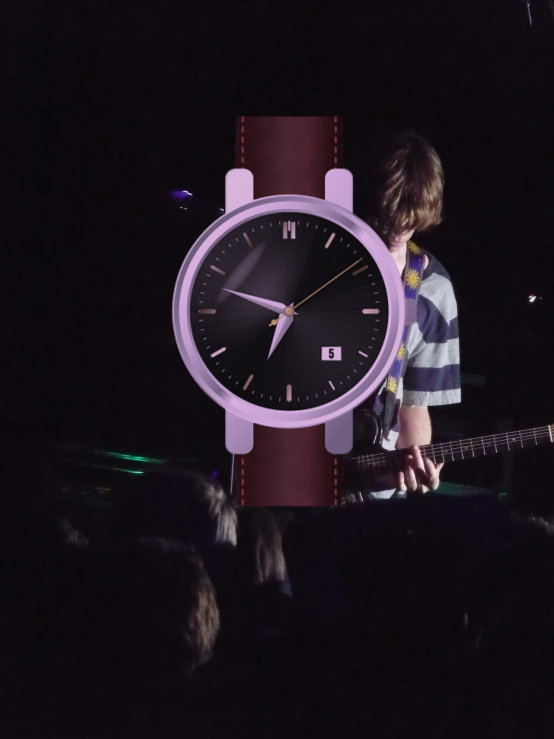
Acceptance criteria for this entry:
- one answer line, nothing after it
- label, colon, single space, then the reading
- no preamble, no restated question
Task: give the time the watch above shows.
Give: 6:48:09
